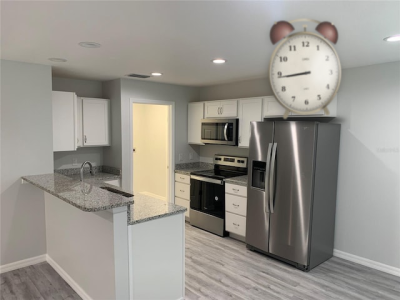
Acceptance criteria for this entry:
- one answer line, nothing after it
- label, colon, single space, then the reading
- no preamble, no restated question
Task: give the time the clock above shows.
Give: 8:44
